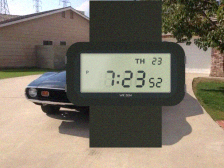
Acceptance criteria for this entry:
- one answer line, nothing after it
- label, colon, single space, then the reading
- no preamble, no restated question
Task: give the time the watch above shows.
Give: 7:23:52
